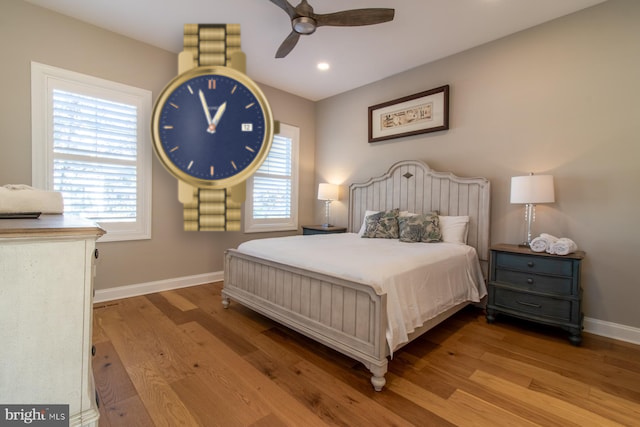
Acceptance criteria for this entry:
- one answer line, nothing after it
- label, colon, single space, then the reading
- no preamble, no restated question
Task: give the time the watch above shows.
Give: 12:57
